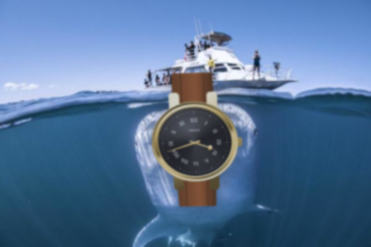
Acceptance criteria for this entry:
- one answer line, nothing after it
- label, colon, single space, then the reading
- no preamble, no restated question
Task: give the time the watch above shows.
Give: 3:42
